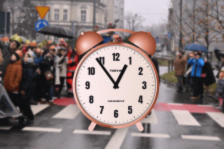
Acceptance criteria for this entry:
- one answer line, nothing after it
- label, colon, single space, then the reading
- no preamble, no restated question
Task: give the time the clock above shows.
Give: 12:54
